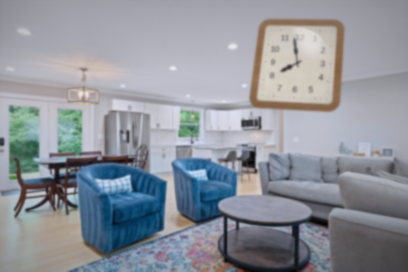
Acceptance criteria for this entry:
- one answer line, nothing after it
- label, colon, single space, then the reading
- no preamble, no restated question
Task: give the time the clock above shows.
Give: 7:58
